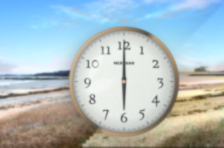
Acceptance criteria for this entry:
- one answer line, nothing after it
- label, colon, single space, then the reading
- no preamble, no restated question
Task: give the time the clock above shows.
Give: 6:00
